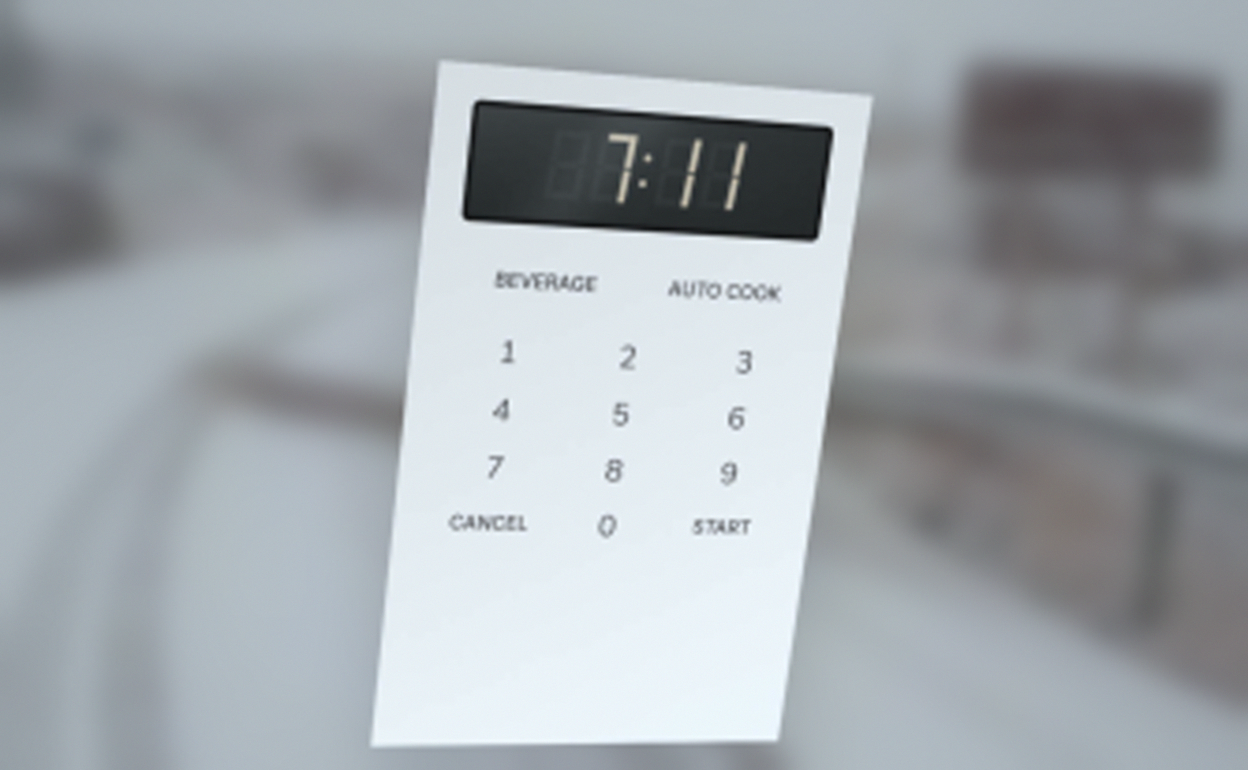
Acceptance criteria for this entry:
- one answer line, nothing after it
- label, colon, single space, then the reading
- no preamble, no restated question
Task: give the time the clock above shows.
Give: 7:11
